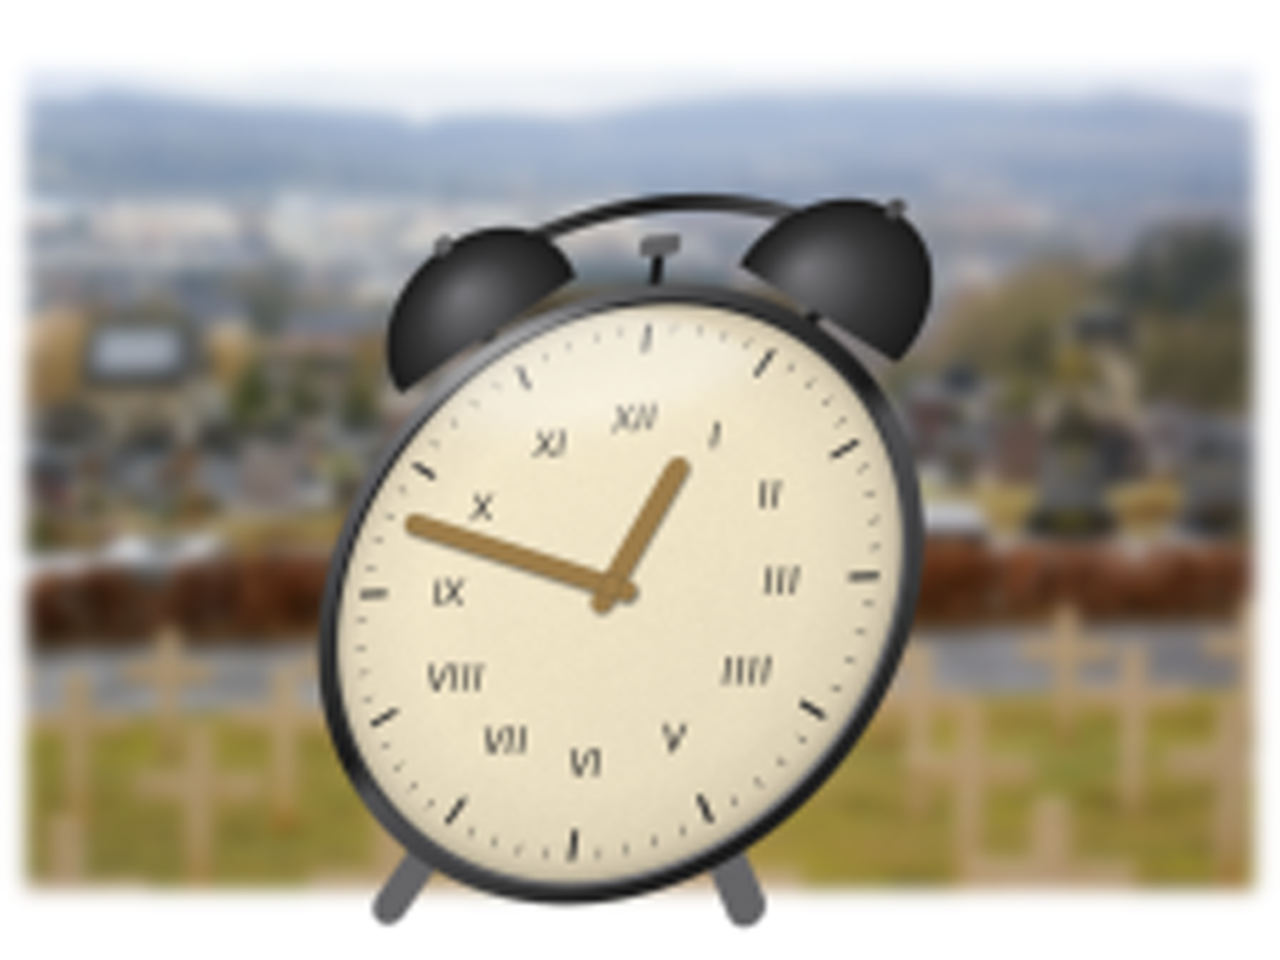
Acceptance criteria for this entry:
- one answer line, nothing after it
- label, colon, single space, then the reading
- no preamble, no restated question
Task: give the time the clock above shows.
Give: 12:48
